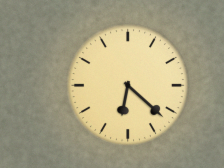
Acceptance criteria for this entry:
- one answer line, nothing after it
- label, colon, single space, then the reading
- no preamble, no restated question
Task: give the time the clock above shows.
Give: 6:22
